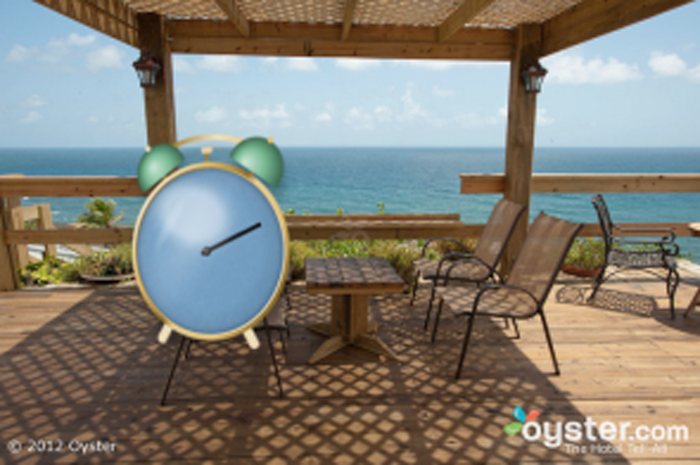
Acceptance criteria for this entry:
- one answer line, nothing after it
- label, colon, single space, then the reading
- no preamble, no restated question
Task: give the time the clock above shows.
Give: 2:11
